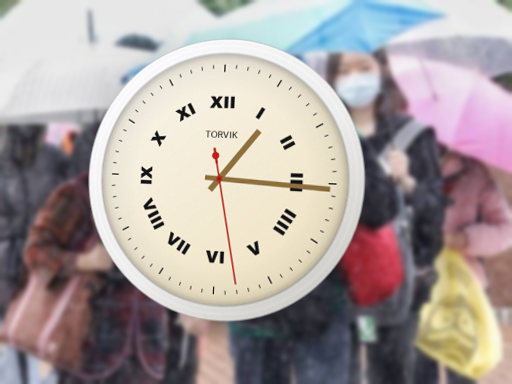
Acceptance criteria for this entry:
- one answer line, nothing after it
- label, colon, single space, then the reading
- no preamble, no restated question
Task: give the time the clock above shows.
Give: 1:15:28
